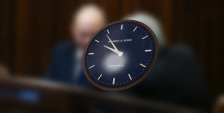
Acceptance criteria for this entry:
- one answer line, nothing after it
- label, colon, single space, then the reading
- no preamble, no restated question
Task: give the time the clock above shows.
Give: 9:54
